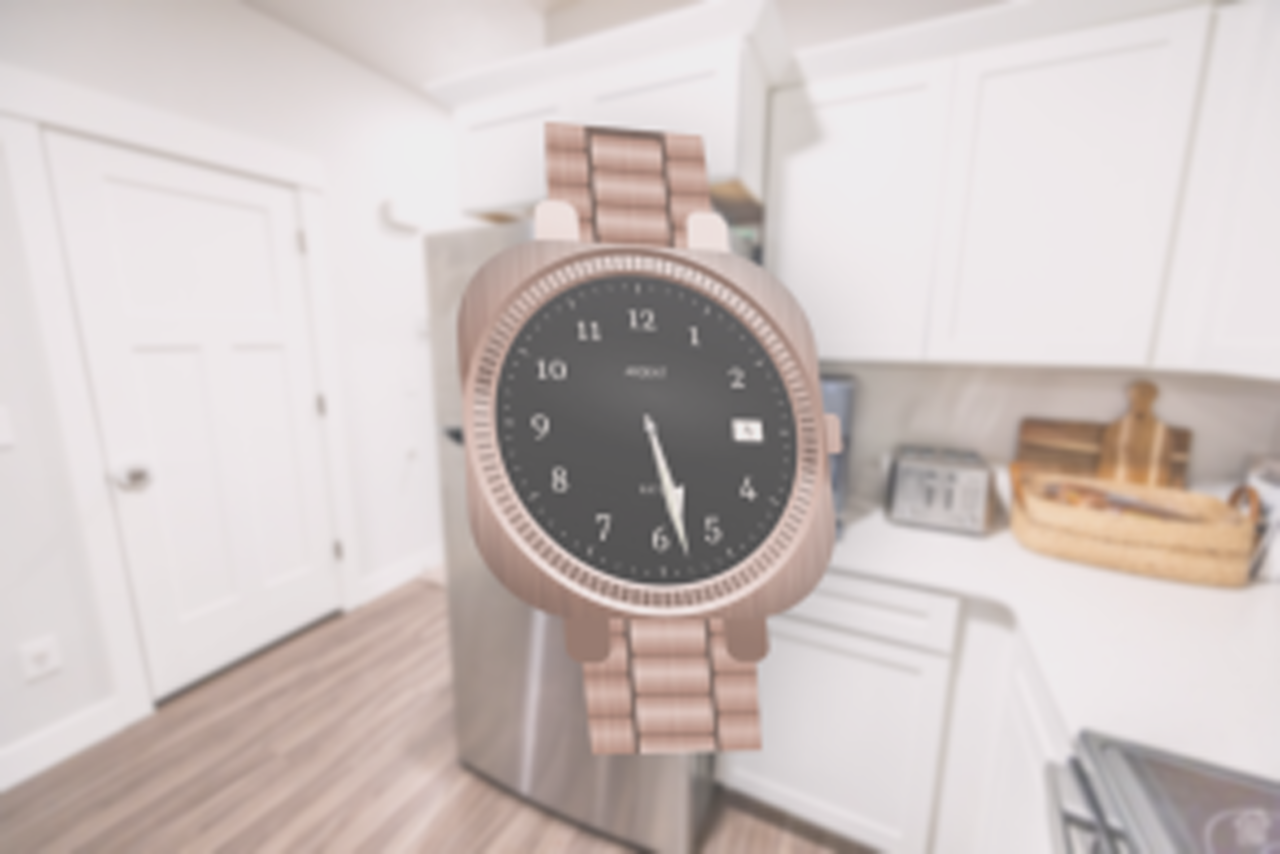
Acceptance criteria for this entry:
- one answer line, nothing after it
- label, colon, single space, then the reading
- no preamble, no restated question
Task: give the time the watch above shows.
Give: 5:28
